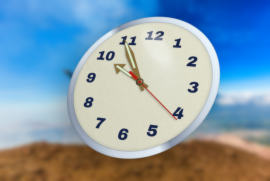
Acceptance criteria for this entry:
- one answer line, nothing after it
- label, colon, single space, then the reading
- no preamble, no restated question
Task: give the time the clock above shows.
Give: 9:54:21
